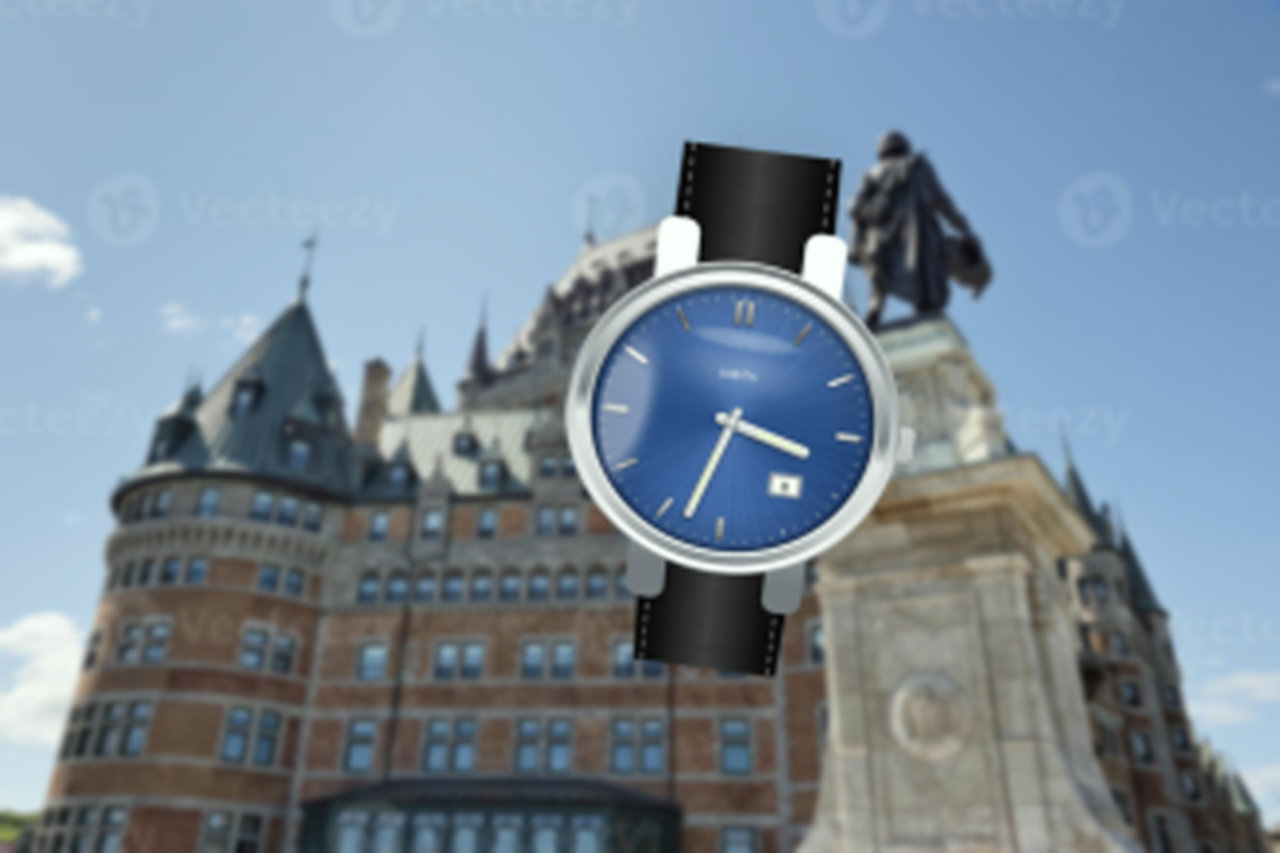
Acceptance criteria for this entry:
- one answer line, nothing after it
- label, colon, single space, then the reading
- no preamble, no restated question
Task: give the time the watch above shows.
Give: 3:33
